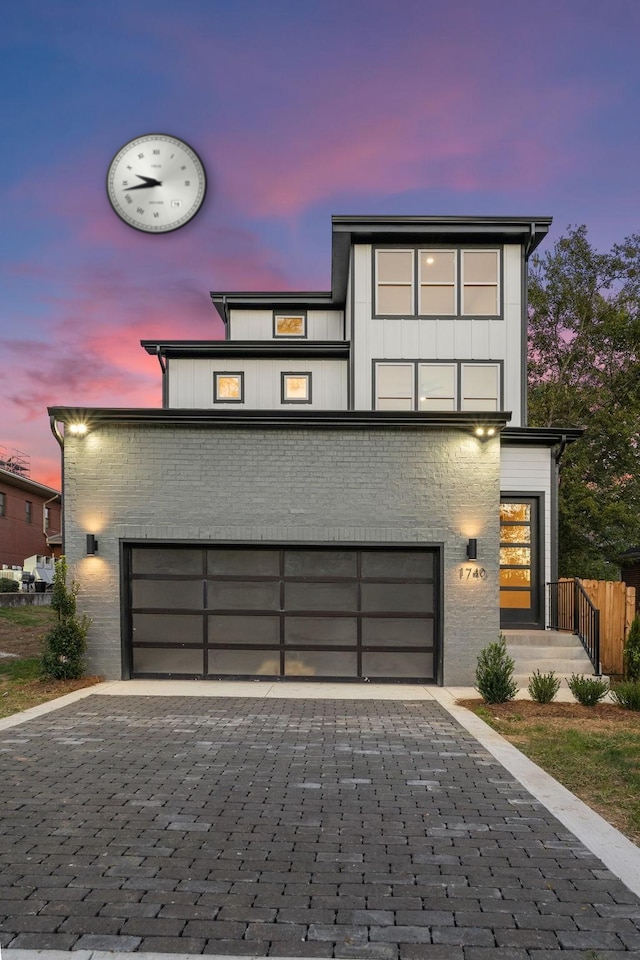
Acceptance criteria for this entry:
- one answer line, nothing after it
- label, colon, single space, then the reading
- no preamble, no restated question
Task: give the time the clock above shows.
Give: 9:43
